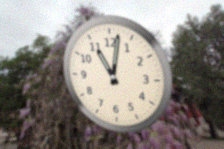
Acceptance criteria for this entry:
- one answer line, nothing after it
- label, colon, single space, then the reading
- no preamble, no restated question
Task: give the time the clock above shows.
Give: 11:02
